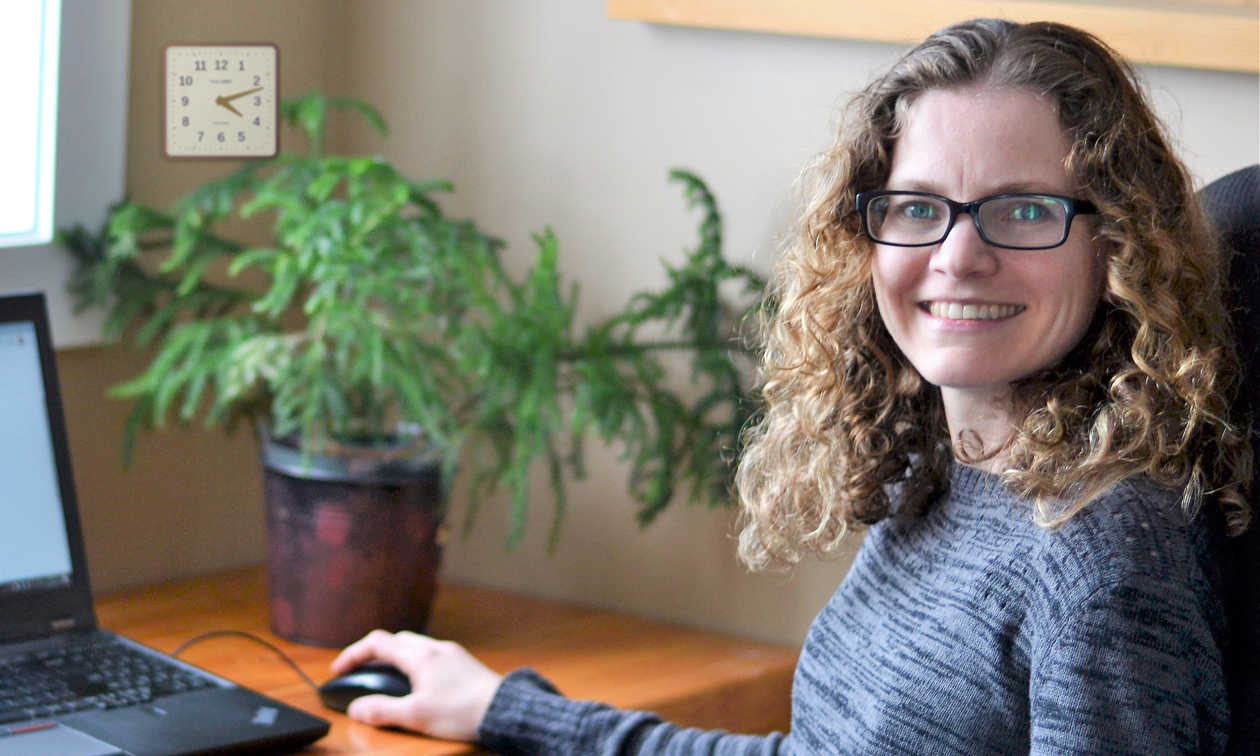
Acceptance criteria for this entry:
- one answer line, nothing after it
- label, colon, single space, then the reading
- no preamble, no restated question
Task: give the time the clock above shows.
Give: 4:12
